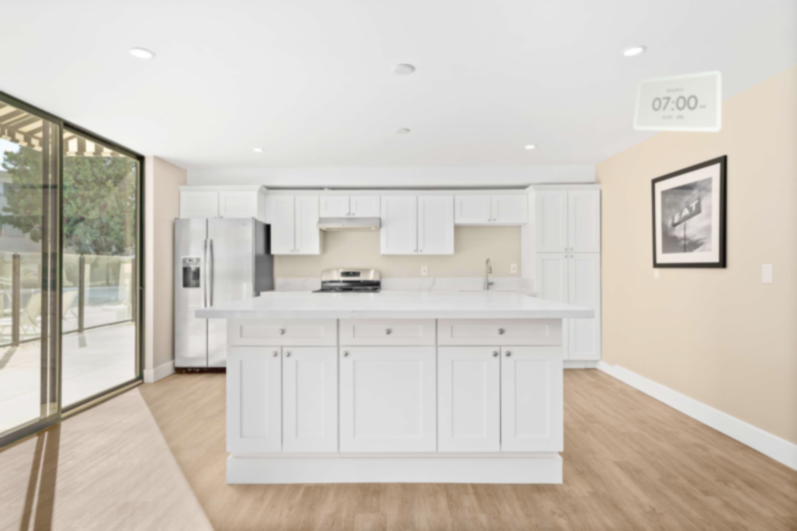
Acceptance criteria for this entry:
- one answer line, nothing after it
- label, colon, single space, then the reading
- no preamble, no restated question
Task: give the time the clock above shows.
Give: 7:00
